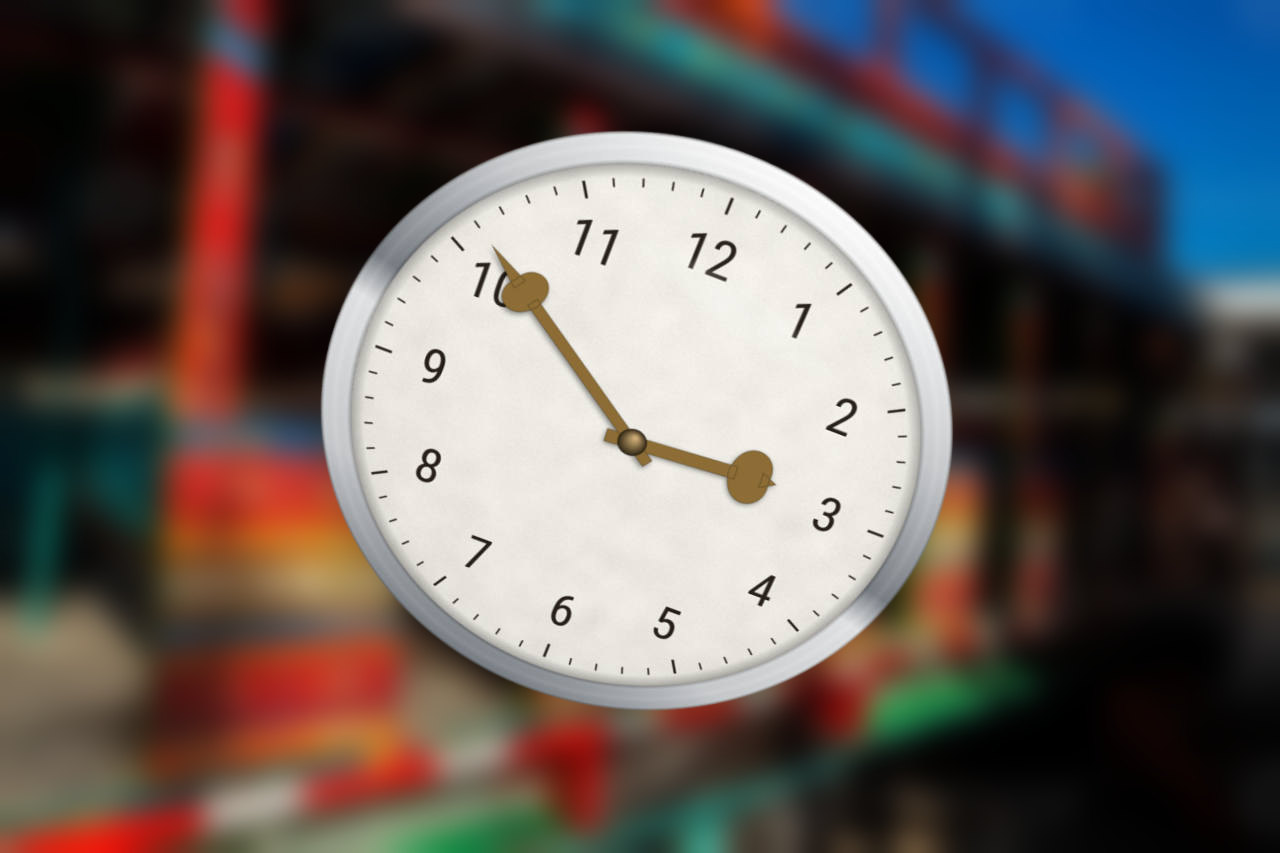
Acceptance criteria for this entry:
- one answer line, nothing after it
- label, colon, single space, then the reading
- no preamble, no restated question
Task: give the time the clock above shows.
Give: 2:51
